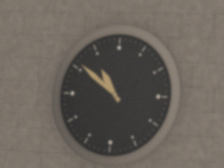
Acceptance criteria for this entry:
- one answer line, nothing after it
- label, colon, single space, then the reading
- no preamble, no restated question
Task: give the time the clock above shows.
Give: 10:51
